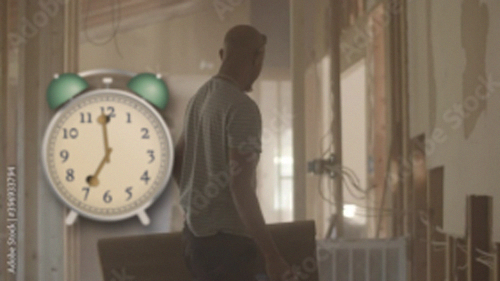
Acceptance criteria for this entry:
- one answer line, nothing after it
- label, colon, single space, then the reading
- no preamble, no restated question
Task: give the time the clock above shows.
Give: 6:59
